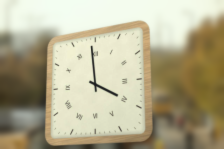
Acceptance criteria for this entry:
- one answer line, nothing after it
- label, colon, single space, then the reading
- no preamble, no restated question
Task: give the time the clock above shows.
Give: 3:59
